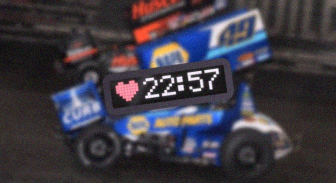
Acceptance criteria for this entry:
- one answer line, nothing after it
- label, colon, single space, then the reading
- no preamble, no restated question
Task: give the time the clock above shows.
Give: 22:57
